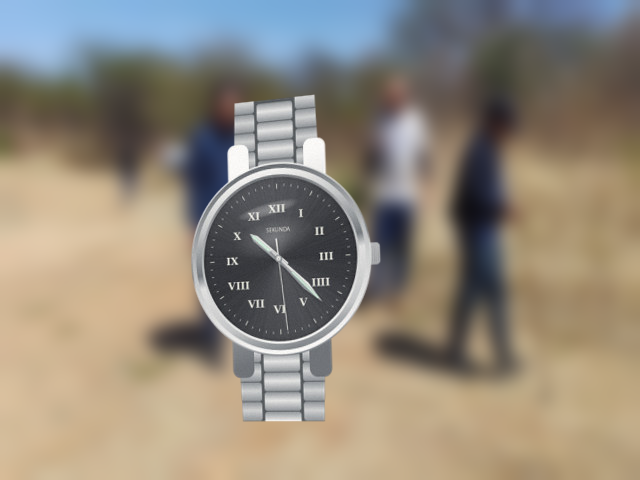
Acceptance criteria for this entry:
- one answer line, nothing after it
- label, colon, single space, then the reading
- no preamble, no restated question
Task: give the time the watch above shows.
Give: 10:22:29
